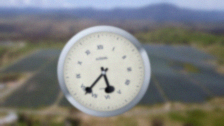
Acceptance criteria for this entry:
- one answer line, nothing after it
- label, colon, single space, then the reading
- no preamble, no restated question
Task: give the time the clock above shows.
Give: 5:38
